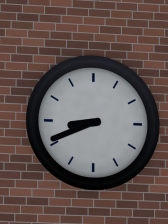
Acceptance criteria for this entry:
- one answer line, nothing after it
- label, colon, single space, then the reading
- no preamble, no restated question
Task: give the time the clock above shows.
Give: 8:41
